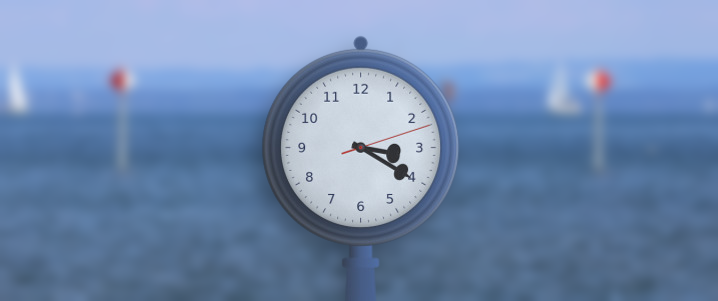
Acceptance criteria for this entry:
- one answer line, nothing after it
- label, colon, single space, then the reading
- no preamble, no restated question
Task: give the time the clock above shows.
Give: 3:20:12
